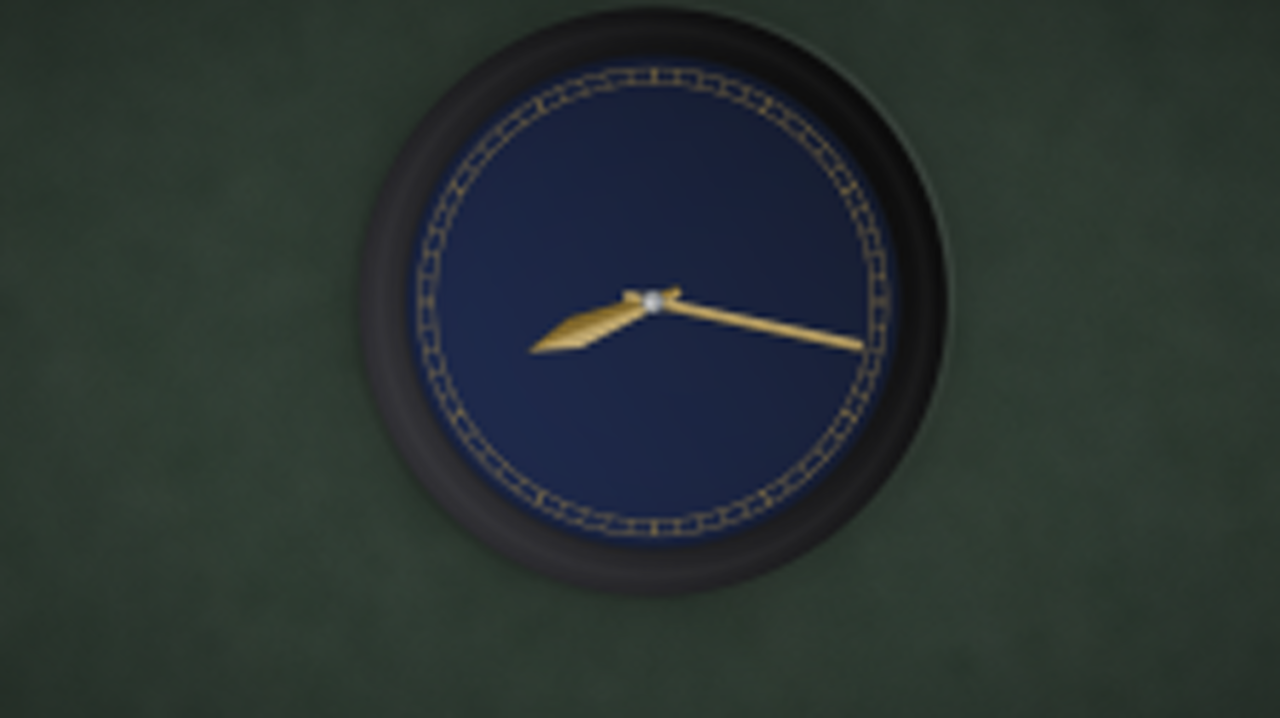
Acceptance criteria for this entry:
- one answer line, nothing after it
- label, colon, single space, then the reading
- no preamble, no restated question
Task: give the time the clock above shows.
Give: 8:17
